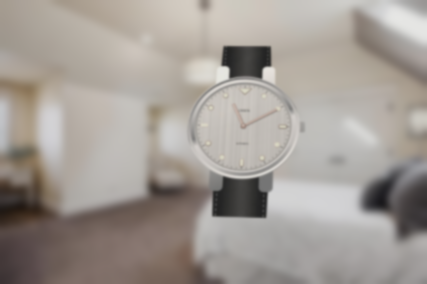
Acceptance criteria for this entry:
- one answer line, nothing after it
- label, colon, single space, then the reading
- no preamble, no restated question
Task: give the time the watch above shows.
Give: 11:10
